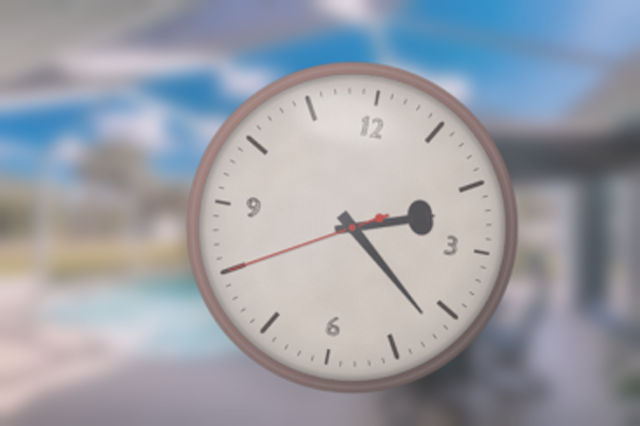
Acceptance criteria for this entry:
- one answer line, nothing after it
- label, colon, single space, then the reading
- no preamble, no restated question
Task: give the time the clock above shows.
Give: 2:21:40
